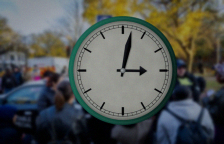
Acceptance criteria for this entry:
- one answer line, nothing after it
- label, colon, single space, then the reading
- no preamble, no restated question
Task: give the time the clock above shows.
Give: 3:02
